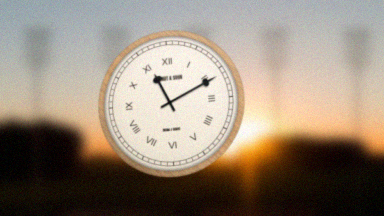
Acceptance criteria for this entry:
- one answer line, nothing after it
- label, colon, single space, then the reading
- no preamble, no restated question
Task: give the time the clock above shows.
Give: 11:11
